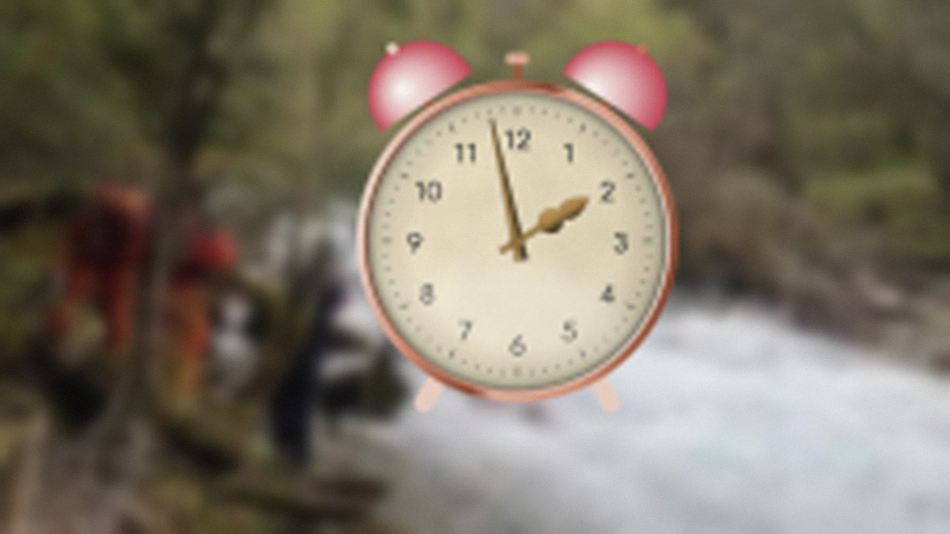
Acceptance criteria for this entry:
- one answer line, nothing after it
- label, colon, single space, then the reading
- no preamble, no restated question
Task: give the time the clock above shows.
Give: 1:58
